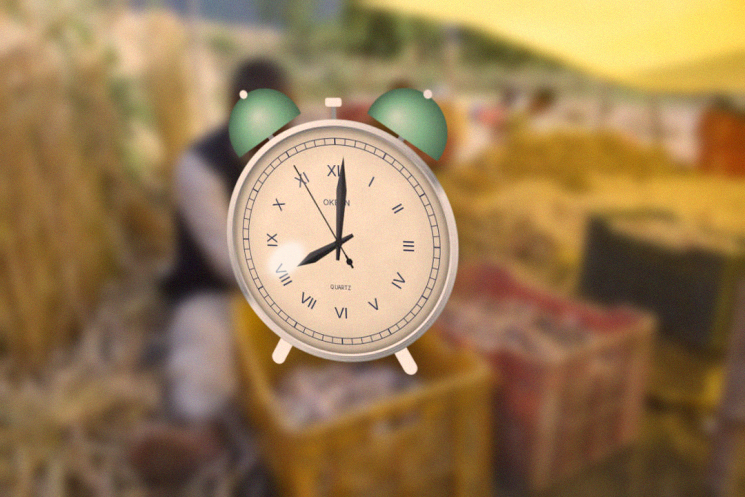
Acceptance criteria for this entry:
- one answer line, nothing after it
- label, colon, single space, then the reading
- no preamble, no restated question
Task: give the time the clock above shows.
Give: 8:00:55
